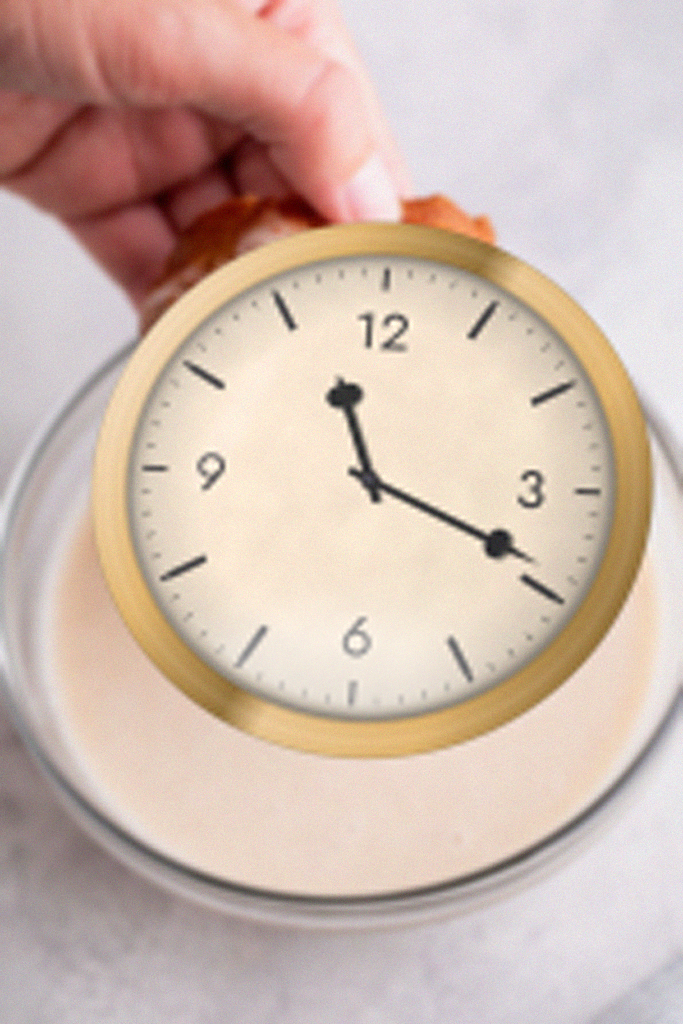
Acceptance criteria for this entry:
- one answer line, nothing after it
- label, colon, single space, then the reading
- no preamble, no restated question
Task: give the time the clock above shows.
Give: 11:19
